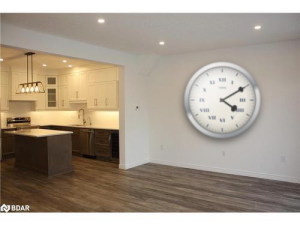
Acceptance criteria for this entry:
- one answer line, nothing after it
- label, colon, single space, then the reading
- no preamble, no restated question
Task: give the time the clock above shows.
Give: 4:10
